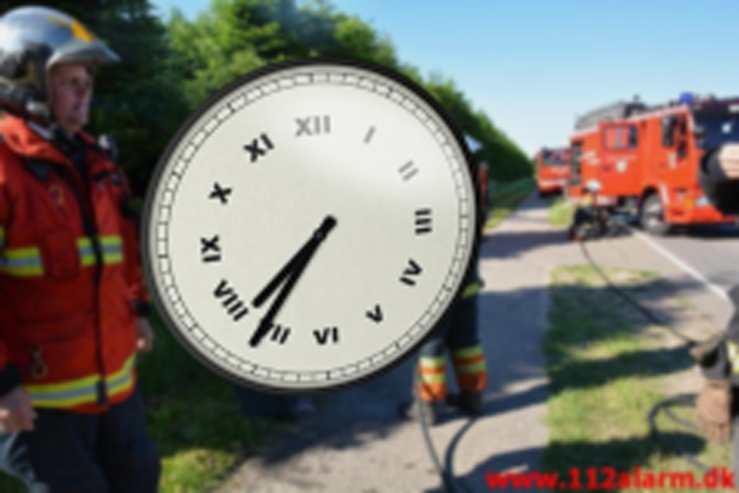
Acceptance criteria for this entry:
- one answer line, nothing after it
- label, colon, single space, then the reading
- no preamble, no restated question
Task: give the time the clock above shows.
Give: 7:36
